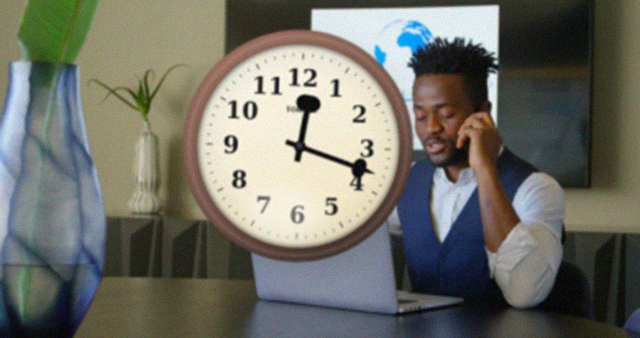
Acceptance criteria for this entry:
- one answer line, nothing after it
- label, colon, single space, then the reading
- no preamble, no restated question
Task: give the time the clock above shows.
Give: 12:18
